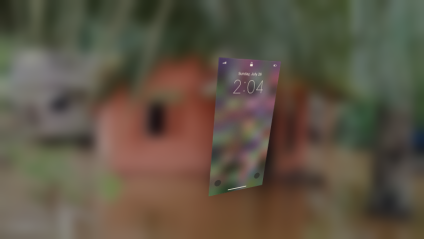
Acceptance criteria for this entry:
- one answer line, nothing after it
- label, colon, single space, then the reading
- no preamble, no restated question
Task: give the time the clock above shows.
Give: 2:04
